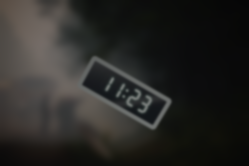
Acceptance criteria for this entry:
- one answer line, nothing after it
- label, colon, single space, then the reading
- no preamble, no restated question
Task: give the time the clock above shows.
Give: 11:23
